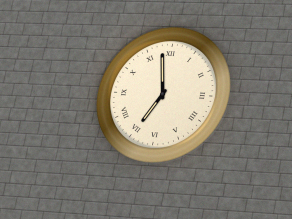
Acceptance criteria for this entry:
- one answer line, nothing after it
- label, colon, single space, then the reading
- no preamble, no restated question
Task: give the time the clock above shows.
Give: 6:58
